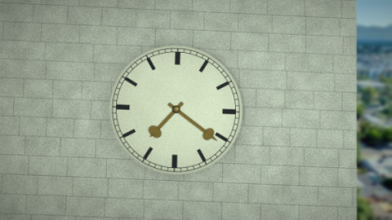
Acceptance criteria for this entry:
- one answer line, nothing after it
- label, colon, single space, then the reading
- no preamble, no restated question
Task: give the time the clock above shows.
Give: 7:21
